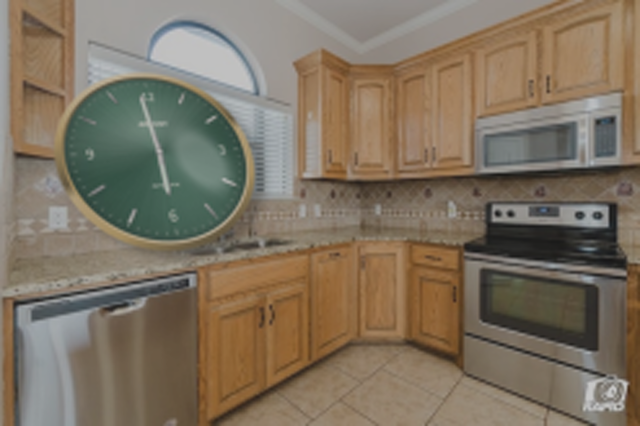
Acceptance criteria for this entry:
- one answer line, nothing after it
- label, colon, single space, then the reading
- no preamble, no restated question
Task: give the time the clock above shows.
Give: 5:59
